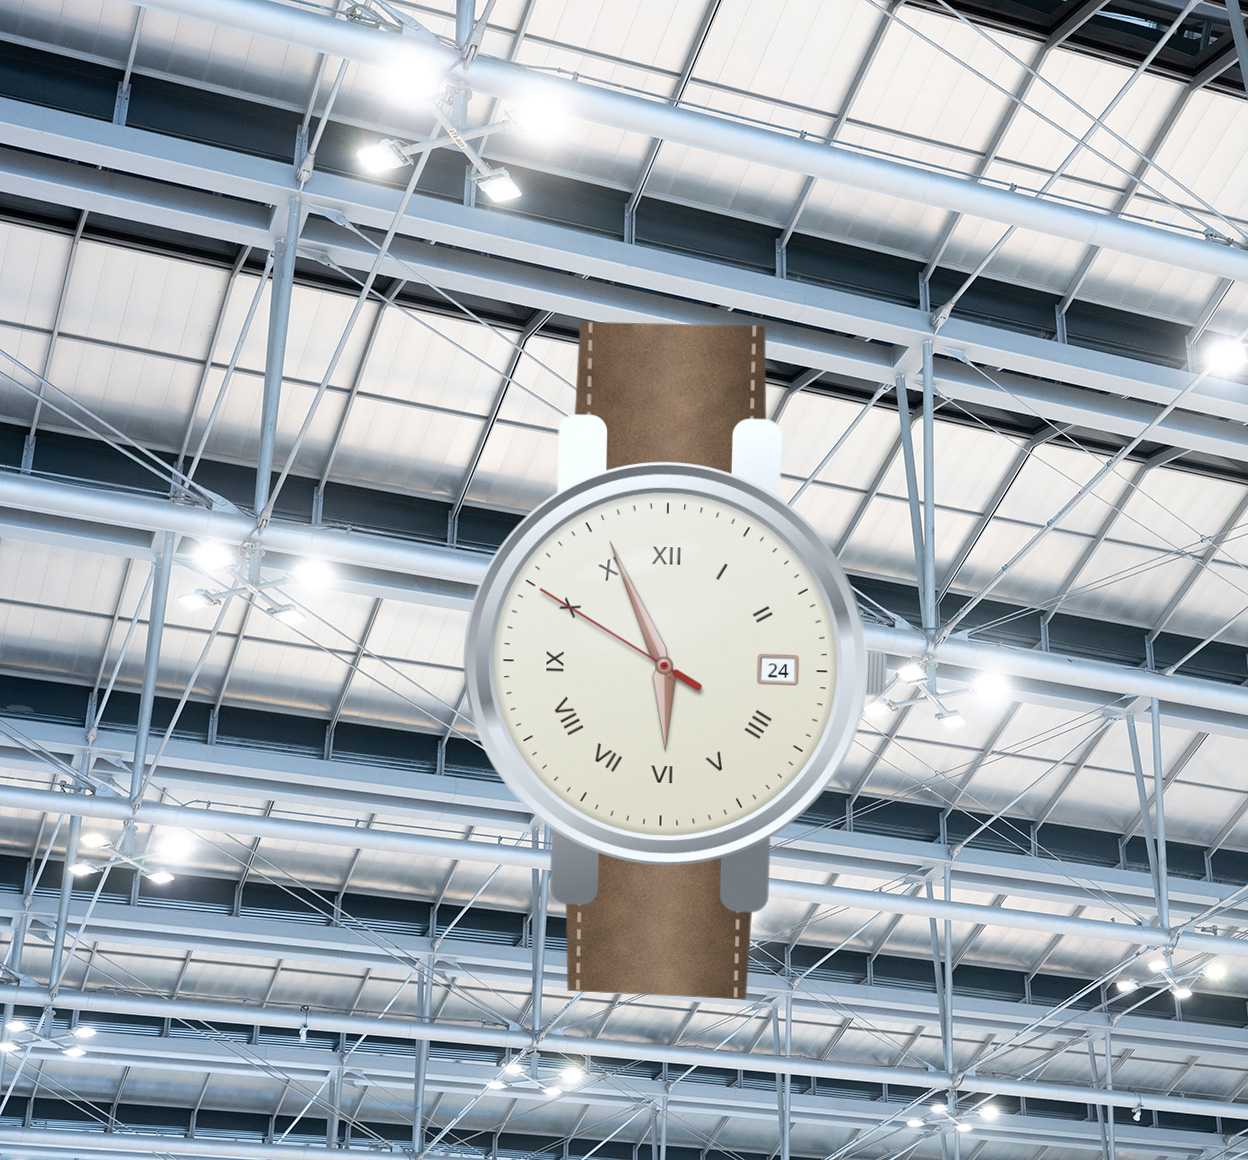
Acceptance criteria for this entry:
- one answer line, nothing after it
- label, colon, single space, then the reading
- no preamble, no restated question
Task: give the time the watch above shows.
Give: 5:55:50
